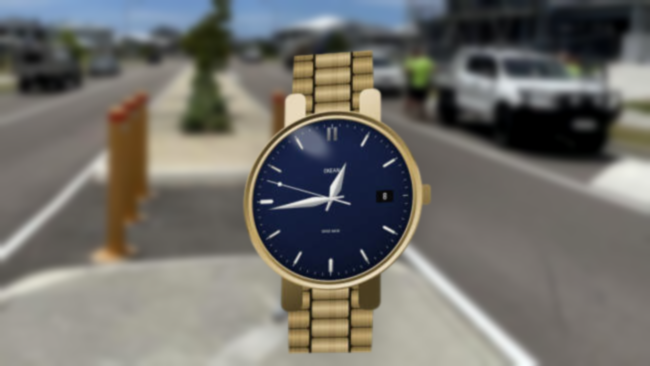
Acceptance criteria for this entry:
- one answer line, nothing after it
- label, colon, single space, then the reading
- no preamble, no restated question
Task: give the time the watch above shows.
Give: 12:43:48
